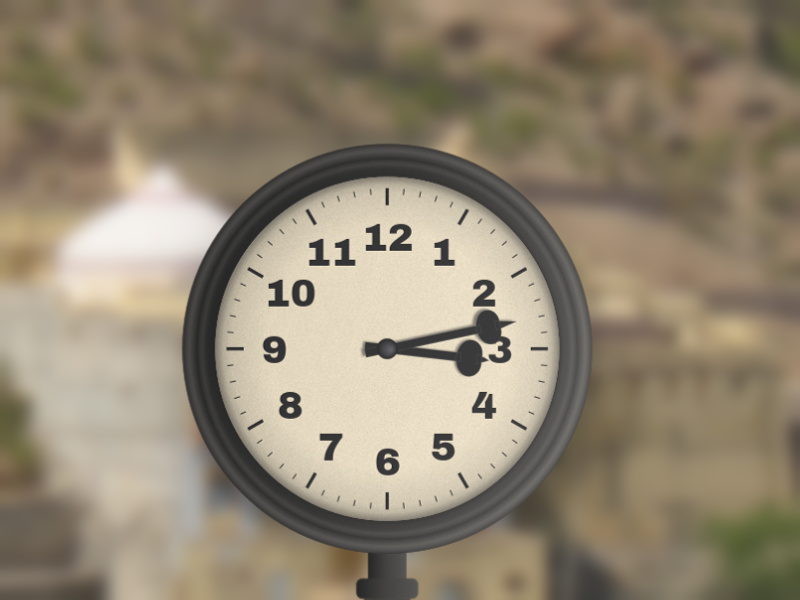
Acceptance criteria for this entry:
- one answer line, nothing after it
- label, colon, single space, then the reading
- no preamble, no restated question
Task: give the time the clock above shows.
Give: 3:13
